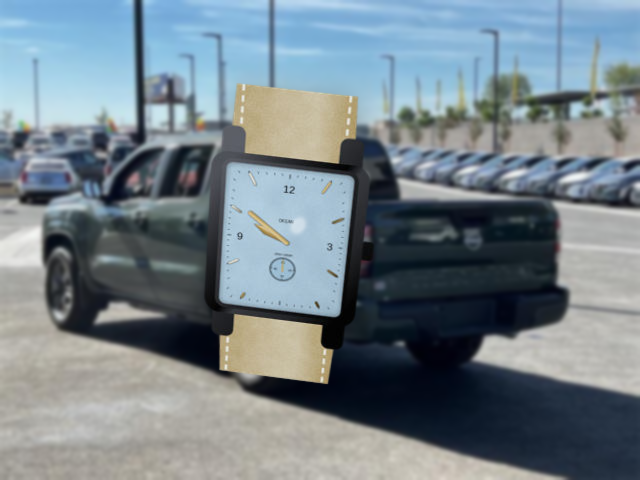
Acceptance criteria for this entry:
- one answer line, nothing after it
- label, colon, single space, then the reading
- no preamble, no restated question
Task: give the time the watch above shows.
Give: 9:51
